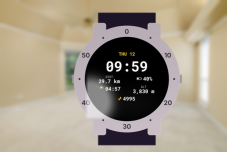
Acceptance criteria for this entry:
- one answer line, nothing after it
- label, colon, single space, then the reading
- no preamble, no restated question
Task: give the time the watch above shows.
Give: 9:59
